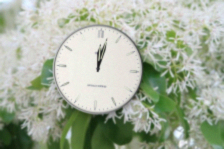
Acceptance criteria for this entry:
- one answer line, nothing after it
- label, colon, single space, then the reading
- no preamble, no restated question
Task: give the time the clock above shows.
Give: 12:02
